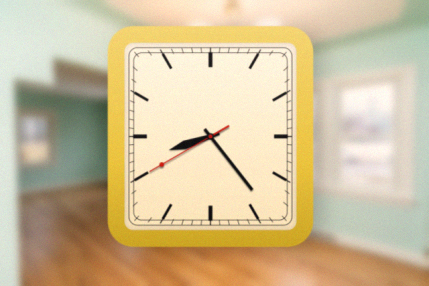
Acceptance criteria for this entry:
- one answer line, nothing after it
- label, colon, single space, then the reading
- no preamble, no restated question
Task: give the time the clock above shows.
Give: 8:23:40
